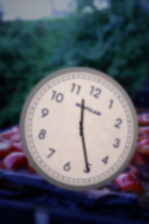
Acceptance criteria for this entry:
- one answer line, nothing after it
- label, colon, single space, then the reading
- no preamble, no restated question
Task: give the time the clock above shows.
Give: 11:25
